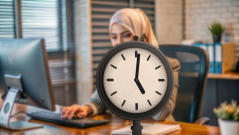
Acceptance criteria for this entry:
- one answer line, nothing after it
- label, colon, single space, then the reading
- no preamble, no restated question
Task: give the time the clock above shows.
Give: 5:01
